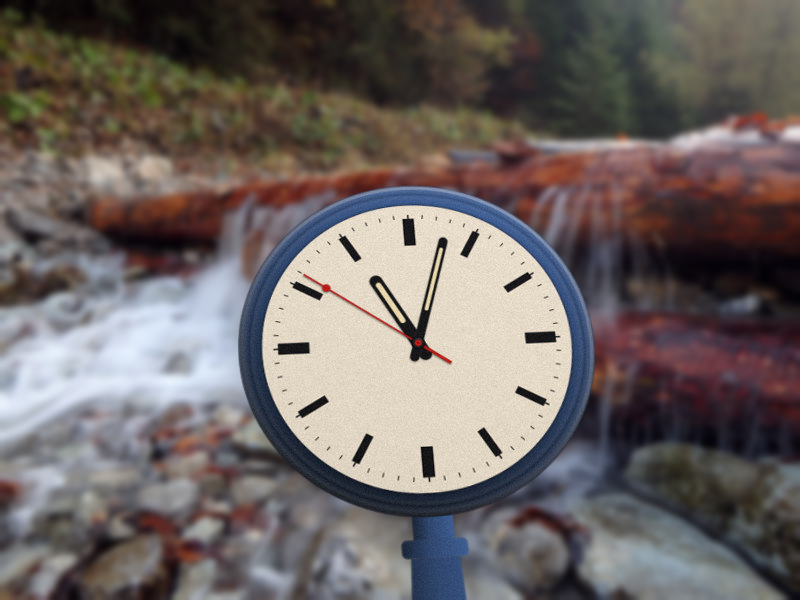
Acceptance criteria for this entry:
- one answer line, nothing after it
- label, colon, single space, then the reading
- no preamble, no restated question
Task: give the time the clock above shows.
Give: 11:02:51
